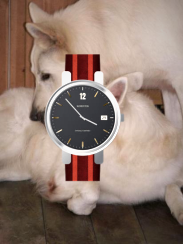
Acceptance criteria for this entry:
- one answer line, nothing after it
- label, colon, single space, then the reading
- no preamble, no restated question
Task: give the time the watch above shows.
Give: 3:53
